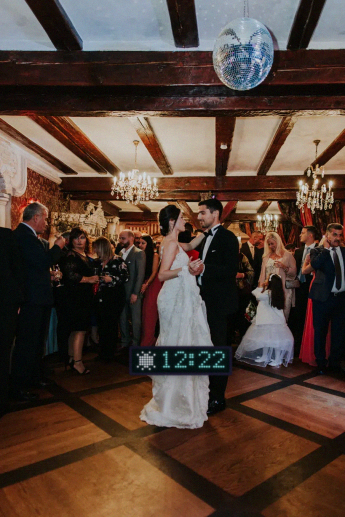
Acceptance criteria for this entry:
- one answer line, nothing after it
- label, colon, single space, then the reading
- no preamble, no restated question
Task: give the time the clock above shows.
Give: 12:22
